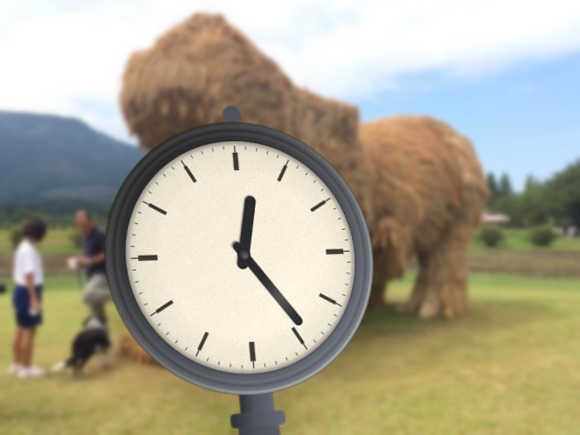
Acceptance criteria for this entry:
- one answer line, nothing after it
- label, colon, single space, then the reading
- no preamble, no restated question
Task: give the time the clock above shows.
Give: 12:24
